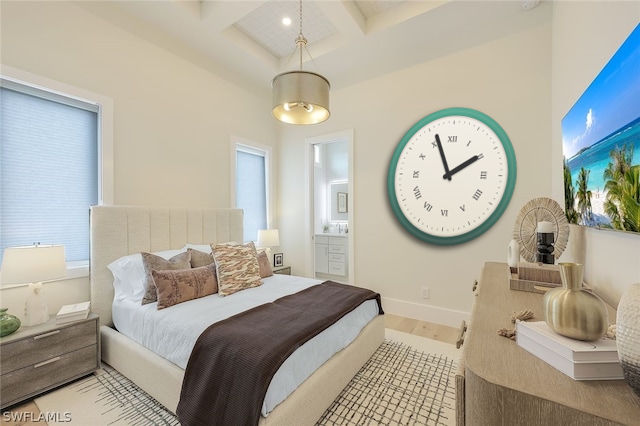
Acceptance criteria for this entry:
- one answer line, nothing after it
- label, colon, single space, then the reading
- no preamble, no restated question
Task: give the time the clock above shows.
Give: 1:56
